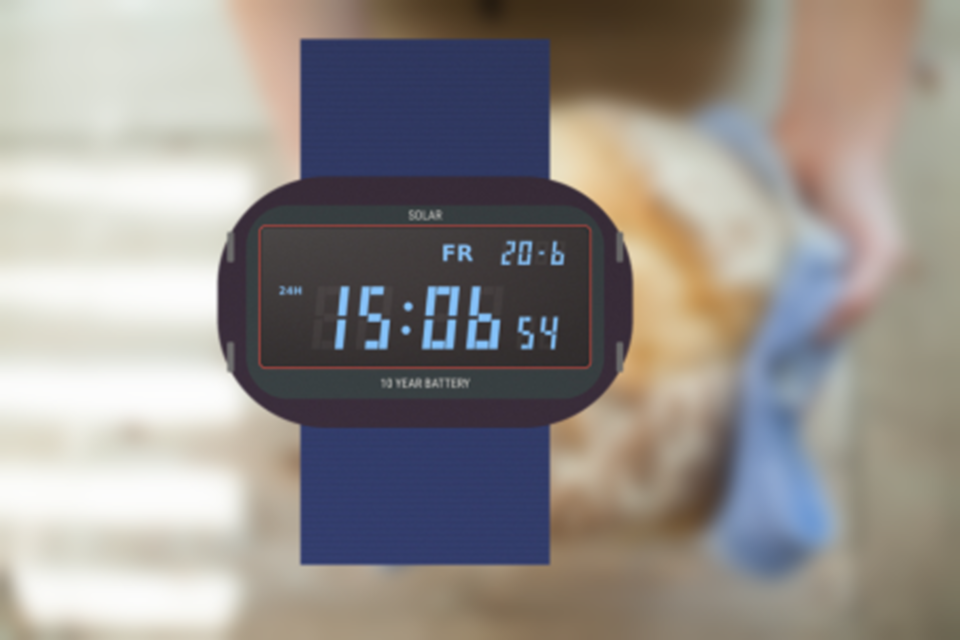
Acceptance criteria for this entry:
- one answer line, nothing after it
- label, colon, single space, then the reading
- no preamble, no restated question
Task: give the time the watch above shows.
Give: 15:06:54
